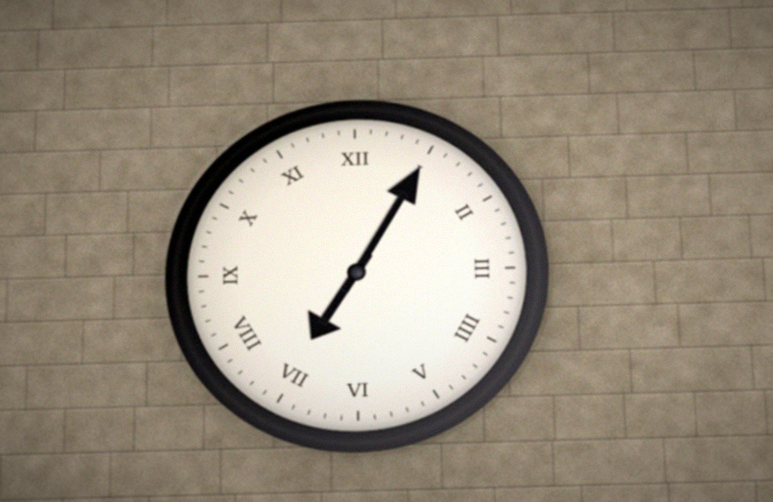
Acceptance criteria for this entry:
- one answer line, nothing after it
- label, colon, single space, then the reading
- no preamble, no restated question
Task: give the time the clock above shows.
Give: 7:05
